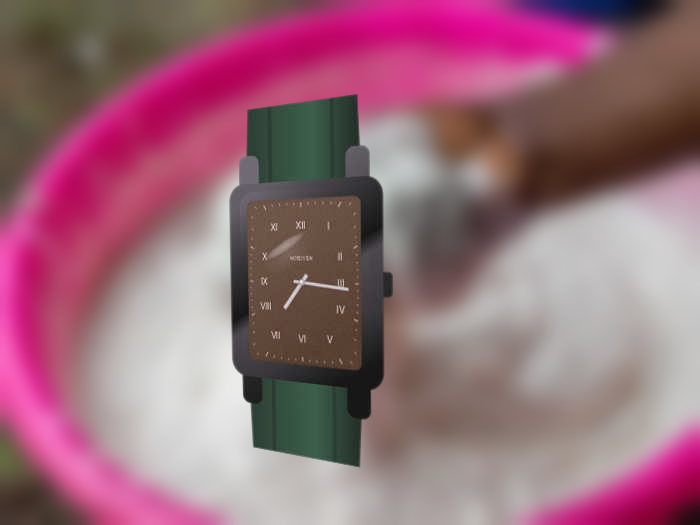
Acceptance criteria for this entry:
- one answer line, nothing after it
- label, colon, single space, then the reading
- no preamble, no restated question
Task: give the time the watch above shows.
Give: 7:16
